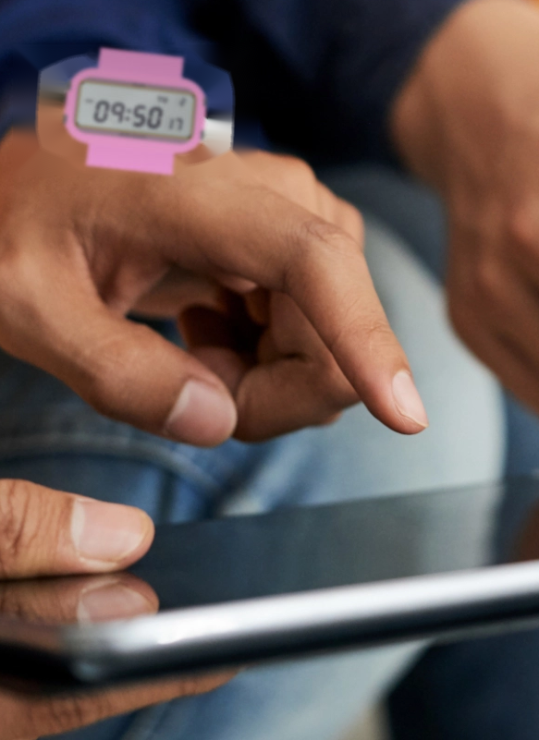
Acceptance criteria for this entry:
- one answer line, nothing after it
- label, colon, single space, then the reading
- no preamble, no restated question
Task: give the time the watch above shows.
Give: 9:50
